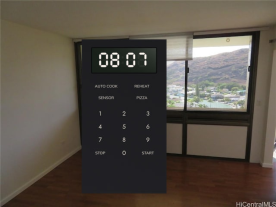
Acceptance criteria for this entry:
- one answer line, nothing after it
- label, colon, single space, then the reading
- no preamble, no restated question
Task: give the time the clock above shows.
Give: 8:07
